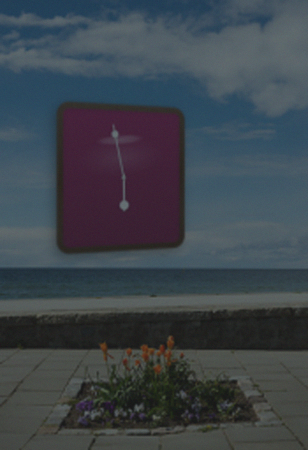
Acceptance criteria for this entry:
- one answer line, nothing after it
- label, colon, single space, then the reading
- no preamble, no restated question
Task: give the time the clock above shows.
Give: 5:58
